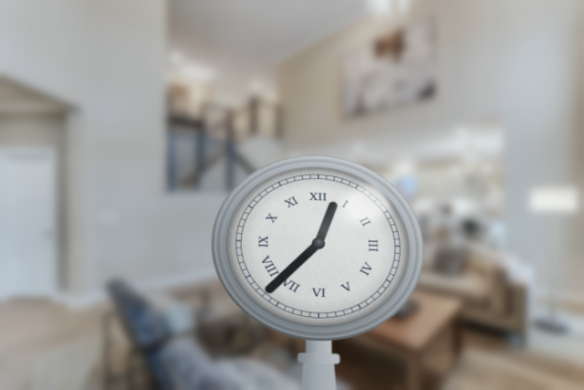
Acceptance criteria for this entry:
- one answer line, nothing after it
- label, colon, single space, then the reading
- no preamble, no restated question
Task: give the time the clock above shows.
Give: 12:37
